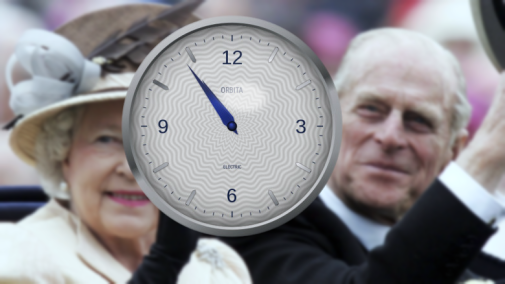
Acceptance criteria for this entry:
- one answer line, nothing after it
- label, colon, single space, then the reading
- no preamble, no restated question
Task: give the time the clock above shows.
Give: 10:54
